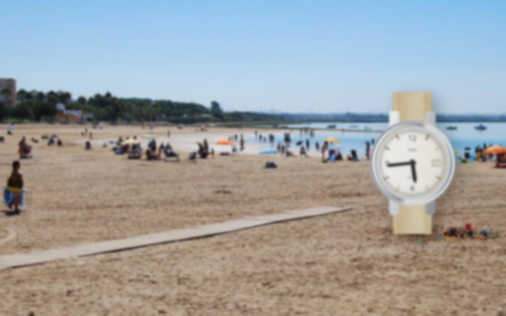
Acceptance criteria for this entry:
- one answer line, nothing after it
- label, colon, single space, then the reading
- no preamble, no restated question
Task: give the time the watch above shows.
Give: 5:44
